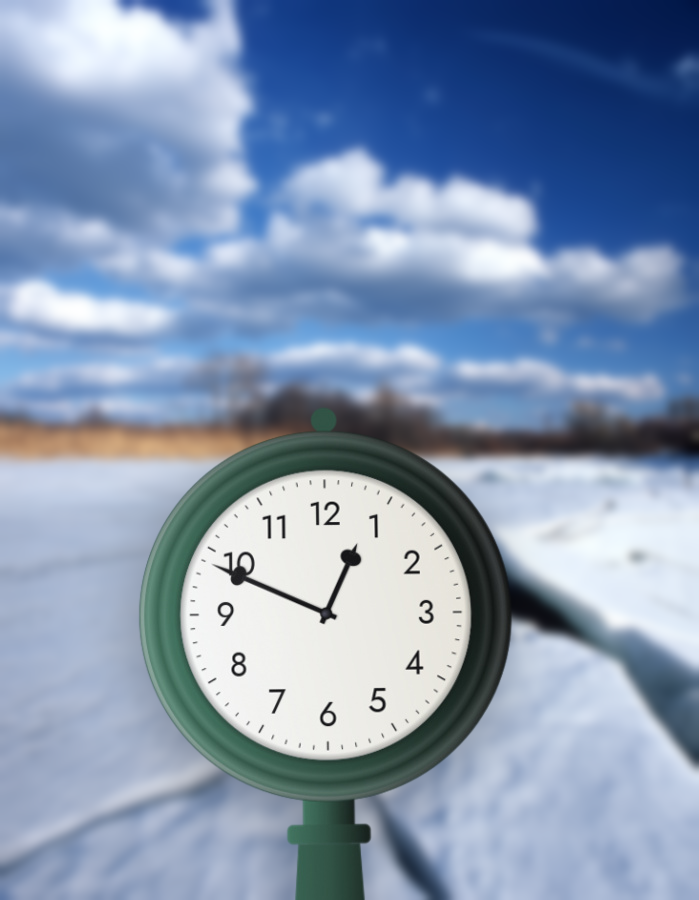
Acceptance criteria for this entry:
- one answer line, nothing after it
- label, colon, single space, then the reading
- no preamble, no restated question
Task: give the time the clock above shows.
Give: 12:49
